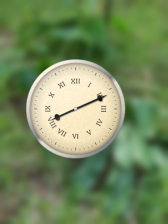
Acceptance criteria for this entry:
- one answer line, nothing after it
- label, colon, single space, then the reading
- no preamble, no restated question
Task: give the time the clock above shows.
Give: 8:11
